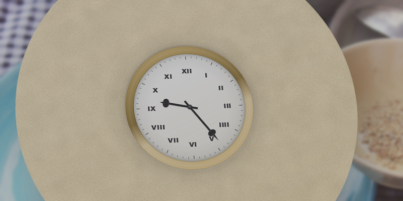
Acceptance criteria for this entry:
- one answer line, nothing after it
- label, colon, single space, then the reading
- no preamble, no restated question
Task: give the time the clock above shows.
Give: 9:24
